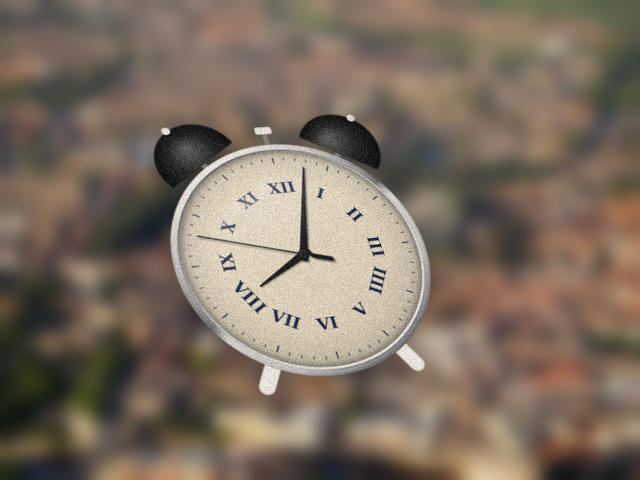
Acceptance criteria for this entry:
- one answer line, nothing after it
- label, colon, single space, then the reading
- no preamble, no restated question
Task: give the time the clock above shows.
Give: 8:02:48
